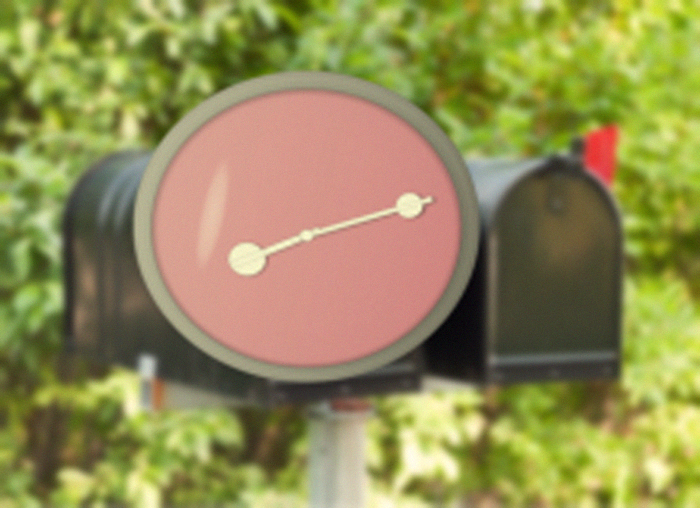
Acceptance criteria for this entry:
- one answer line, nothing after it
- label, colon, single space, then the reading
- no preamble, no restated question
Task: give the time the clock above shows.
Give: 8:12
